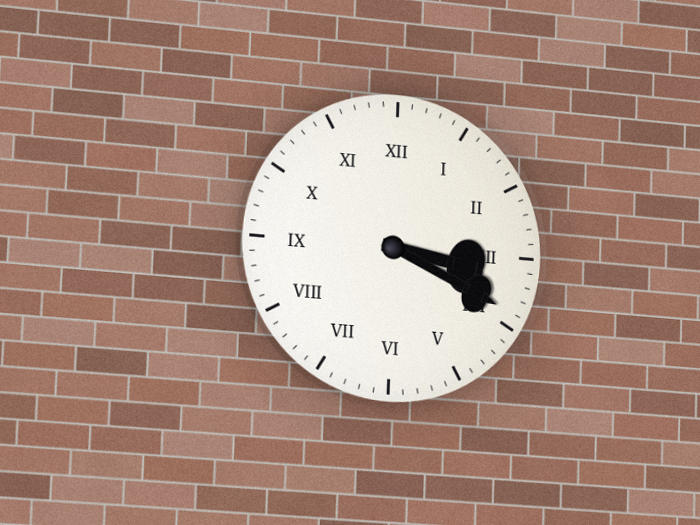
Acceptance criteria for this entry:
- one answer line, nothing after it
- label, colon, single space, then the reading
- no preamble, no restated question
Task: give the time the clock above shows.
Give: 3:19
